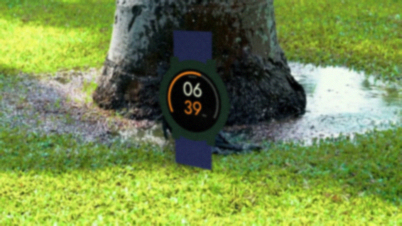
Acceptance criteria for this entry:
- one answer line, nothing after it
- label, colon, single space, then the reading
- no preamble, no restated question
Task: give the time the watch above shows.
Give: 6:39
